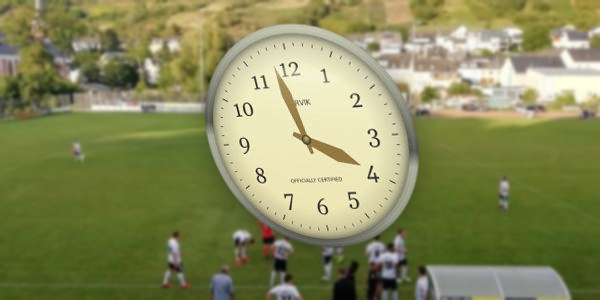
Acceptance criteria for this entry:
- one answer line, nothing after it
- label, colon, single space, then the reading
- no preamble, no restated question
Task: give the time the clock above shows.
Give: 3:58
